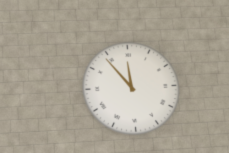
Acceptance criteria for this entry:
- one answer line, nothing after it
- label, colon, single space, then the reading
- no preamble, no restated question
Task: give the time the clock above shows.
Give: 11:54
